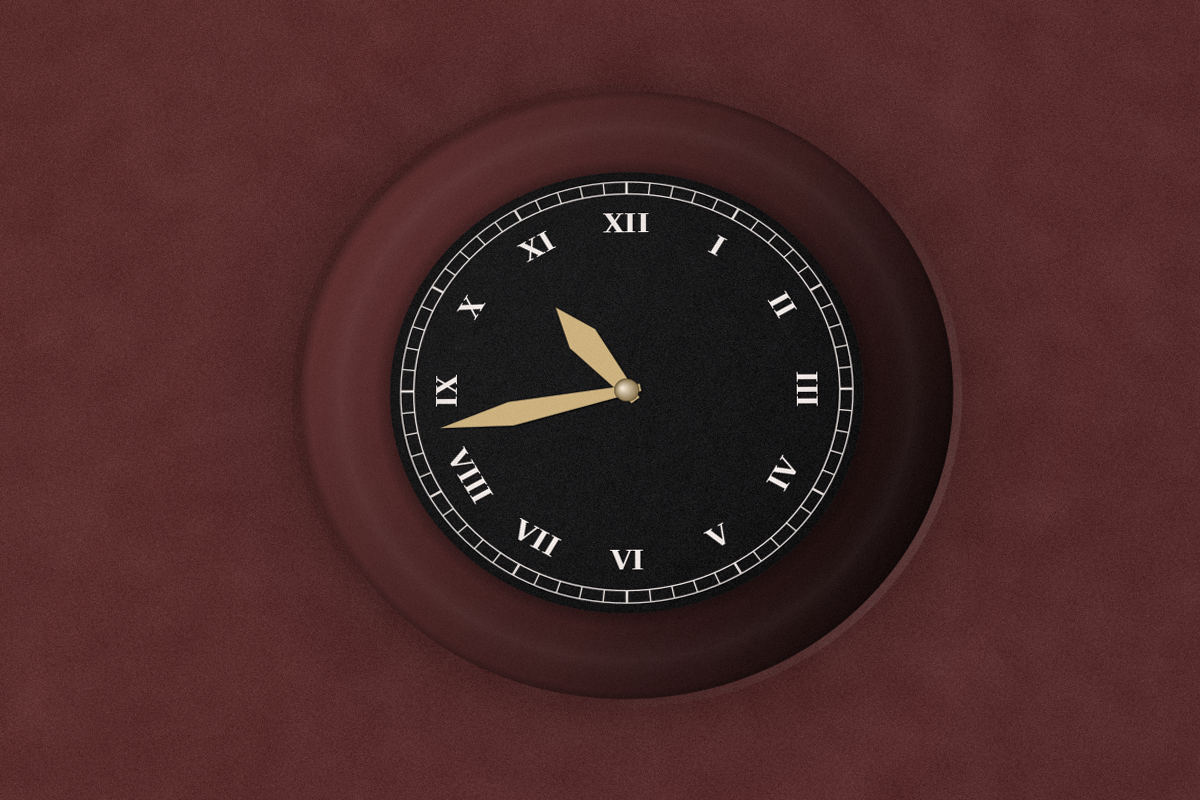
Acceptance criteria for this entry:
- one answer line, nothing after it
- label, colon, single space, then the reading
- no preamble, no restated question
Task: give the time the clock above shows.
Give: 10:43
